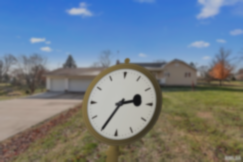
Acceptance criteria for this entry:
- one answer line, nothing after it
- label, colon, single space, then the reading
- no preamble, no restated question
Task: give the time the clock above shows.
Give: 2:35
